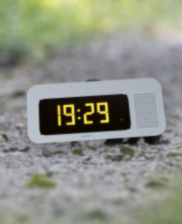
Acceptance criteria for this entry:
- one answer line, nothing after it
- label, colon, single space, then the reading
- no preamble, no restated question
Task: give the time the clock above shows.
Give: 19:29
